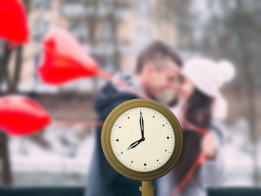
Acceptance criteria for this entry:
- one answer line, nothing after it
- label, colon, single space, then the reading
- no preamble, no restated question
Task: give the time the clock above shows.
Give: 8:00
